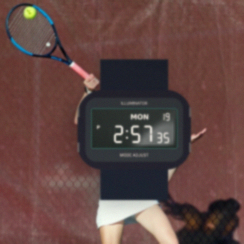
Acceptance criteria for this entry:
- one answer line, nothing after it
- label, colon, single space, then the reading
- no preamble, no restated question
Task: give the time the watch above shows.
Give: 2:57:35
